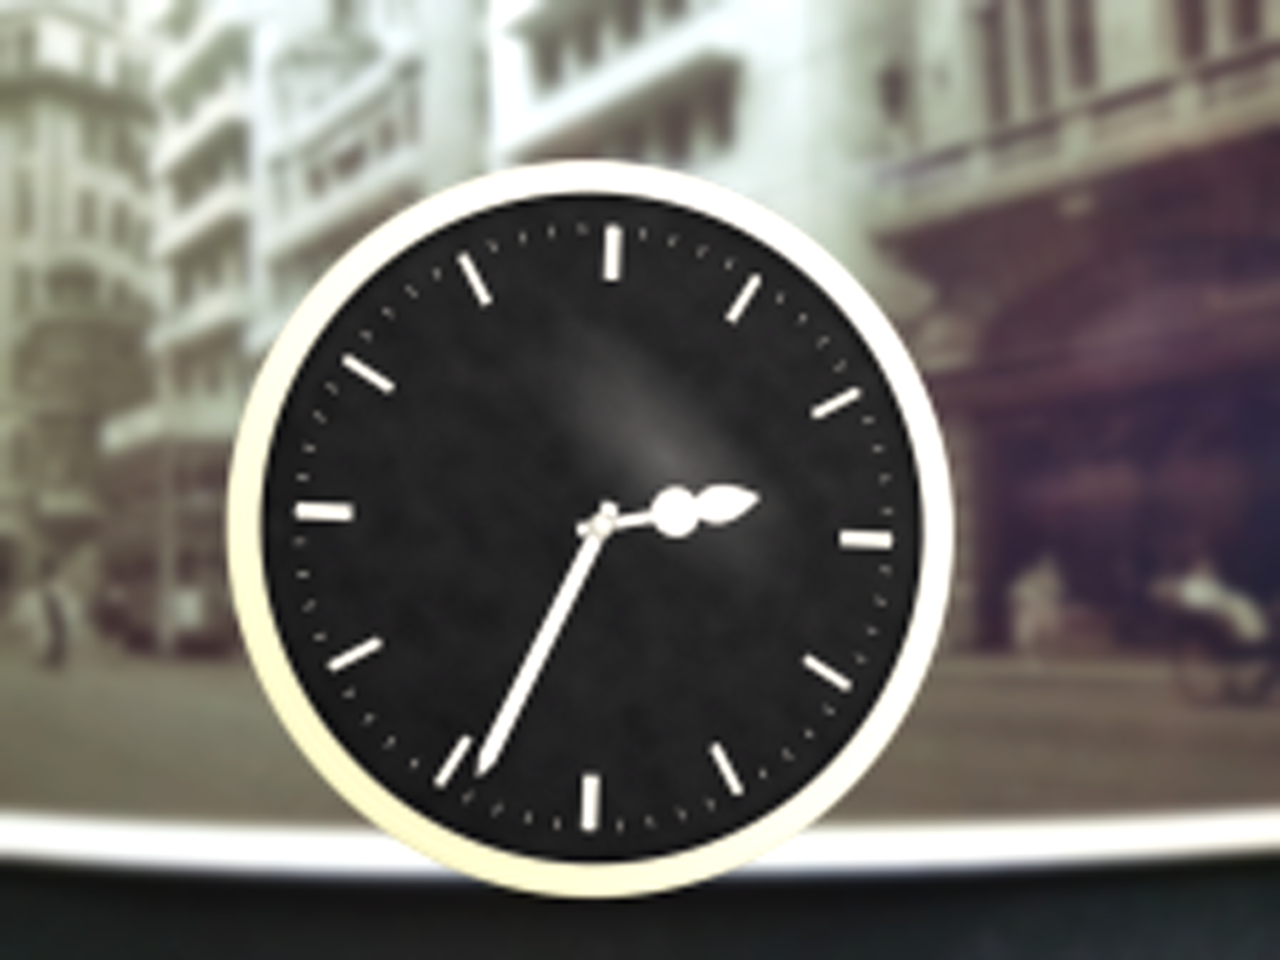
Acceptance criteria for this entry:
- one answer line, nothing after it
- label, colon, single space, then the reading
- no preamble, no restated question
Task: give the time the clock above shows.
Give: 2:34
